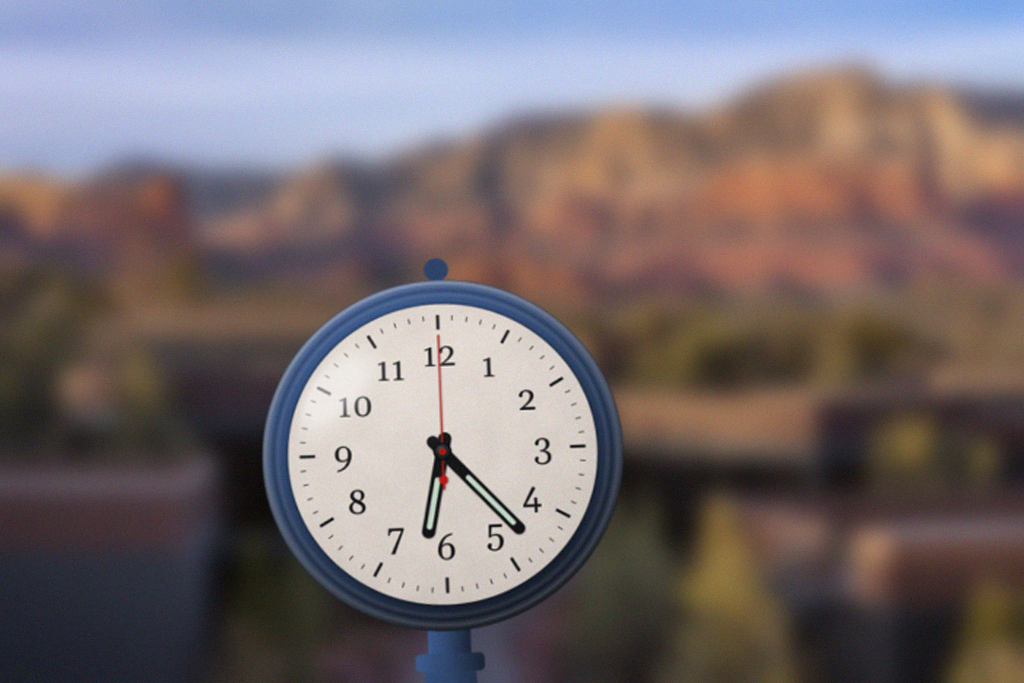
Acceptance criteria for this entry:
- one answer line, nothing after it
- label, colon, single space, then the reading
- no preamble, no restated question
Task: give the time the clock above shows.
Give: 6:23:00
